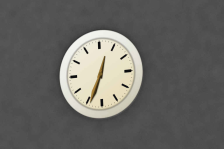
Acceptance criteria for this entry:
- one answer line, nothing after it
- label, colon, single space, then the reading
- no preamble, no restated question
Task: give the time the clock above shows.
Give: 12:34
